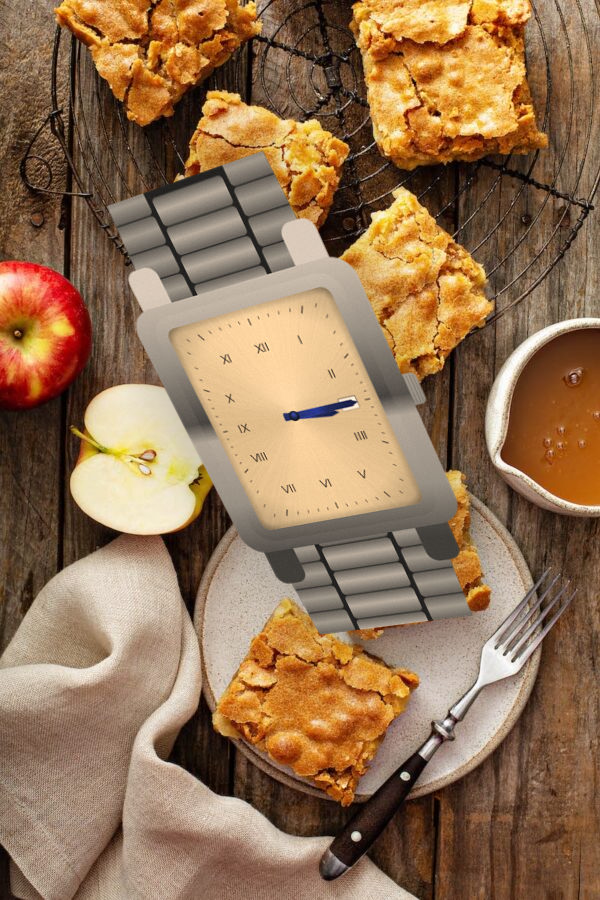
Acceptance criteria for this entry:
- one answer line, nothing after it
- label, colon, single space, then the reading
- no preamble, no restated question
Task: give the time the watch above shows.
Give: 3:15
